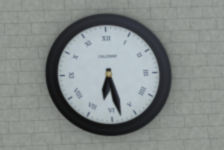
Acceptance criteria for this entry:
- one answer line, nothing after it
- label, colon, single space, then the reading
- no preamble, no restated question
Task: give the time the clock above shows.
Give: 6:28
